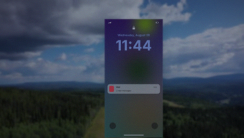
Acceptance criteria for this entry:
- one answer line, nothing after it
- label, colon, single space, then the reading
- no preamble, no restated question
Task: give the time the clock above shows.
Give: 11:44
